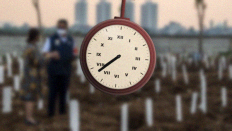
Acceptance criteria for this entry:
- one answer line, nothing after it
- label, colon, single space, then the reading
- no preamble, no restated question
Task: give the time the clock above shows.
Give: 7:38
